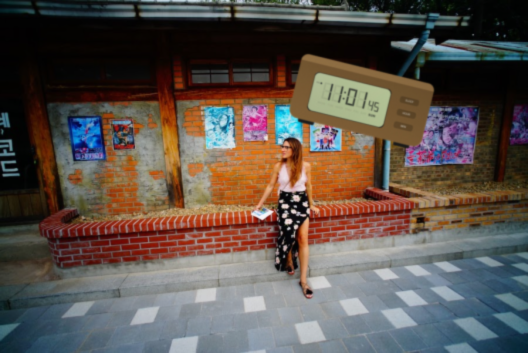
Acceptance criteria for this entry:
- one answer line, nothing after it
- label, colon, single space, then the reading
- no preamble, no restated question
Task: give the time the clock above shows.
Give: 11:01:45
